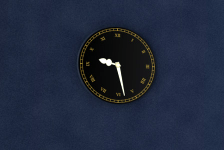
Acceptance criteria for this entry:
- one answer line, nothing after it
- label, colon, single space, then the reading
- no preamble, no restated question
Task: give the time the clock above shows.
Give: 9:28
